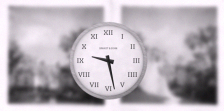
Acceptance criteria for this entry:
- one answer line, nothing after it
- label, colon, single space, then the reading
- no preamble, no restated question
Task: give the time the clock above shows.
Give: 9:28
